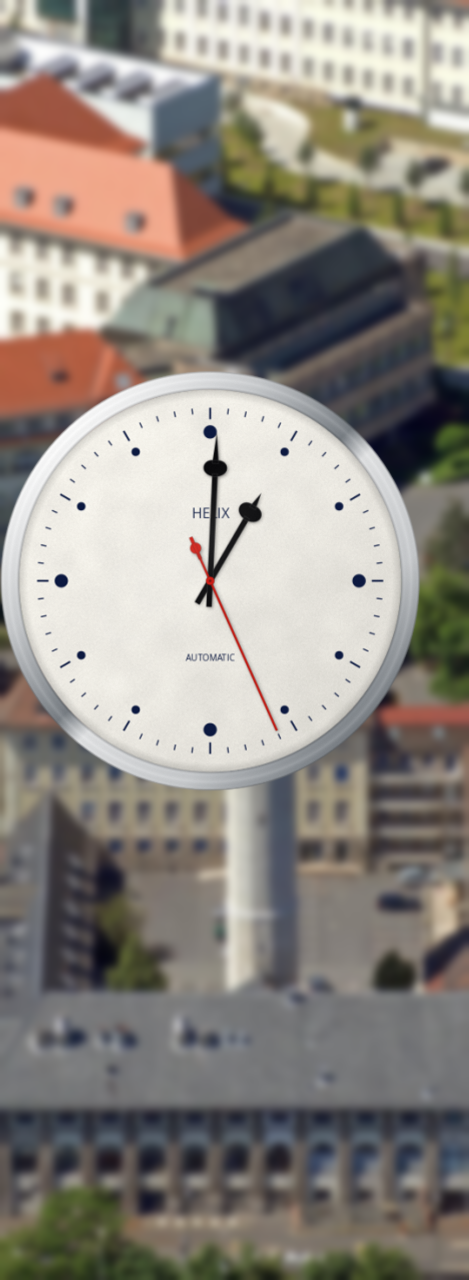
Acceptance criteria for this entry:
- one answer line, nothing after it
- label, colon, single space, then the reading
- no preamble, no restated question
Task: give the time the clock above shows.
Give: 1:00:26
